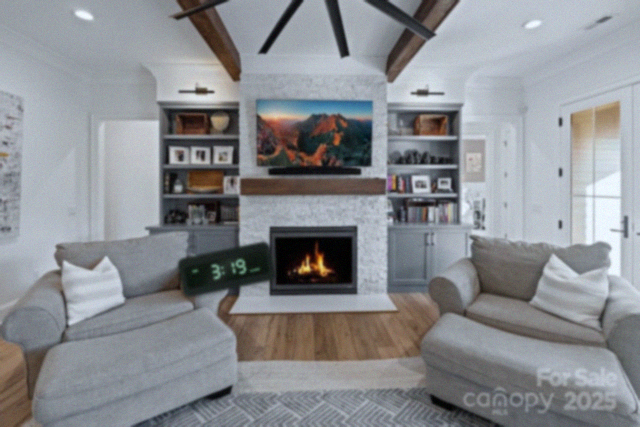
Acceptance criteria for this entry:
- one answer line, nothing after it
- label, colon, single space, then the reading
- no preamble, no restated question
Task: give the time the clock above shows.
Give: 3:19
